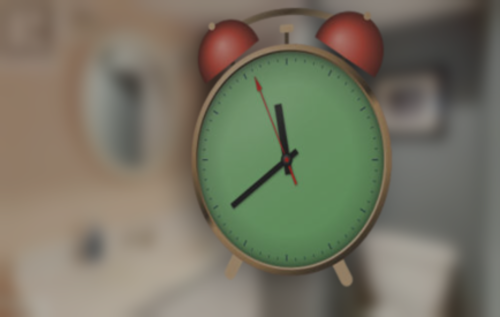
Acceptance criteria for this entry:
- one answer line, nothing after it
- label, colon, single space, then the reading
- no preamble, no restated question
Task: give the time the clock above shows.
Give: 11:38:56
